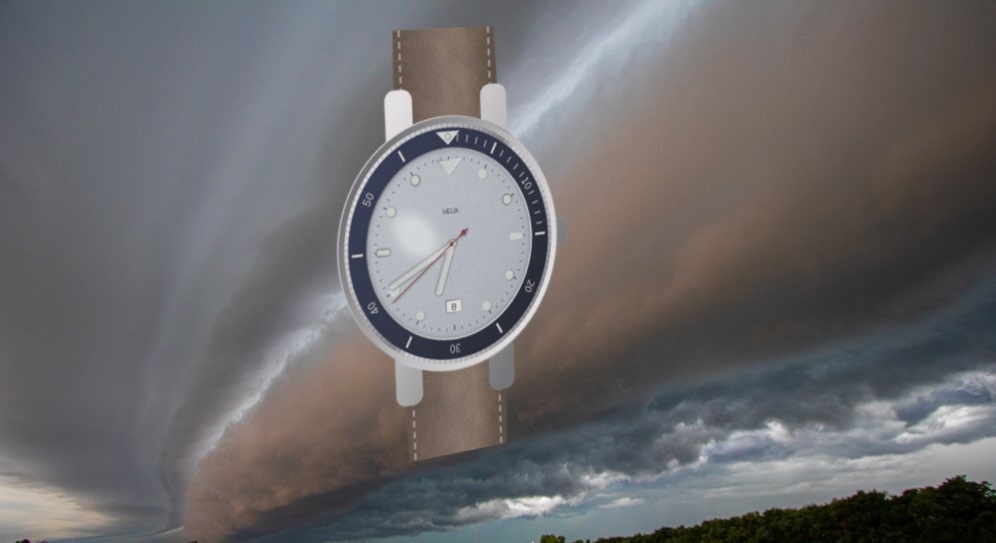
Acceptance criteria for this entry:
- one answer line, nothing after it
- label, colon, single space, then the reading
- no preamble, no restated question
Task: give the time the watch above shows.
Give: 6:40:39
